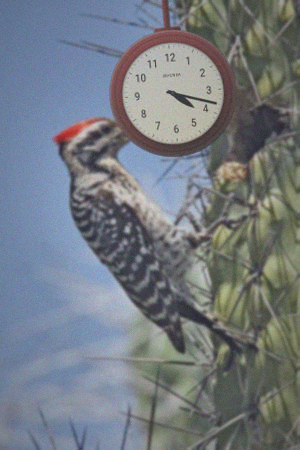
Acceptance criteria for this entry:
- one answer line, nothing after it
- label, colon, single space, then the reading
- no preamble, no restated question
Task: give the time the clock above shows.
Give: 4:18
